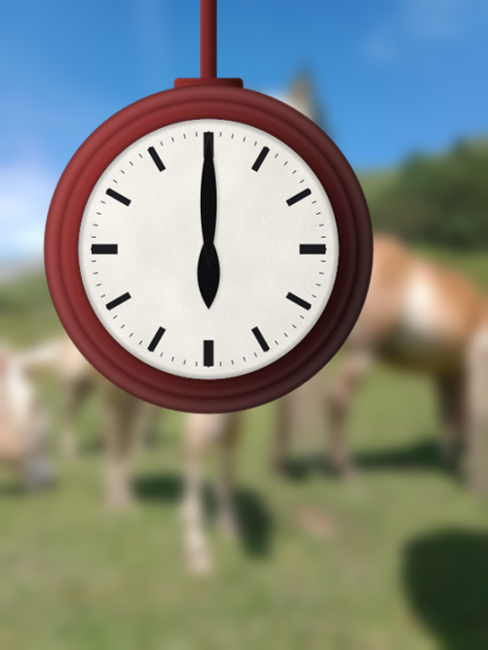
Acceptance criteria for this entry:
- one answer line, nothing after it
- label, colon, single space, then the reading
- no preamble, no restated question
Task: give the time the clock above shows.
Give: 6:00
